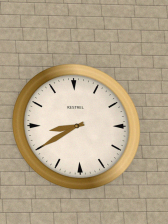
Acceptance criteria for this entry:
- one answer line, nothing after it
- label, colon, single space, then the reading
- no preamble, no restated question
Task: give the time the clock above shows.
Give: 8:40
